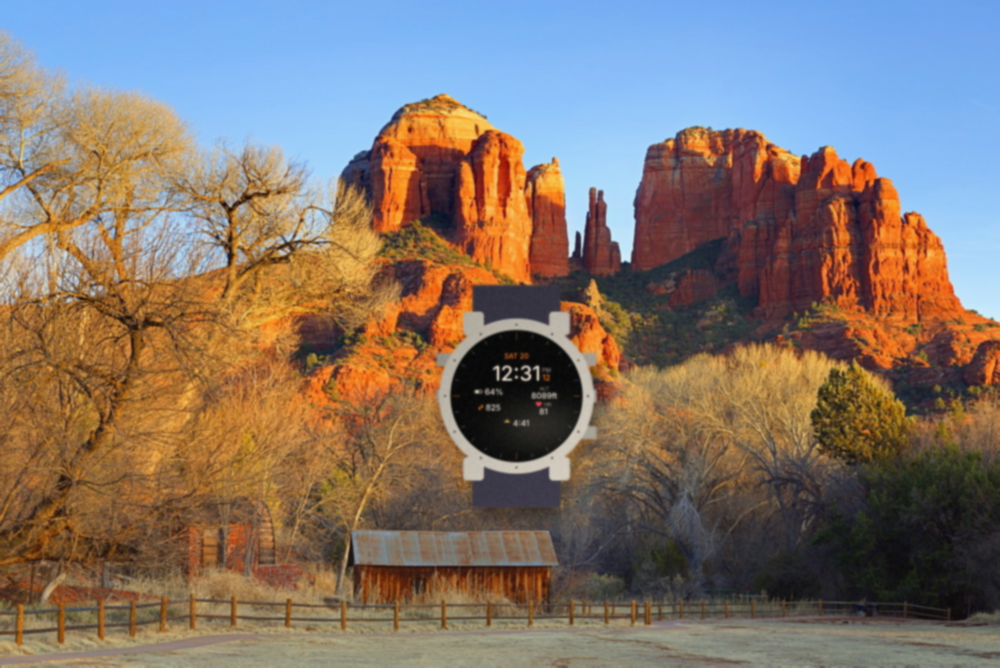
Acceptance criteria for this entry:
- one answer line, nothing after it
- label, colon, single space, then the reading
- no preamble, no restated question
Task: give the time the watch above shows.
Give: 12:31
